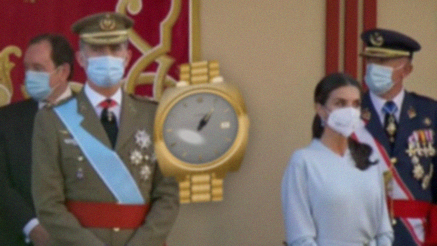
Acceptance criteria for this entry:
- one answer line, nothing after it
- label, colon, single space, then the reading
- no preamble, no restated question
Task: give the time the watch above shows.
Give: 1:06
